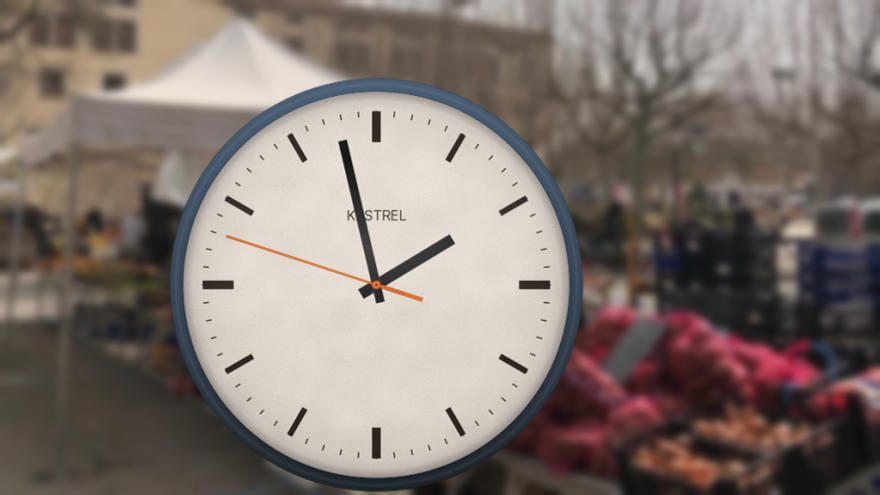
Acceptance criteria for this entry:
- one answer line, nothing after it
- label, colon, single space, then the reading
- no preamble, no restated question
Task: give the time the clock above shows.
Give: 1:57:48
